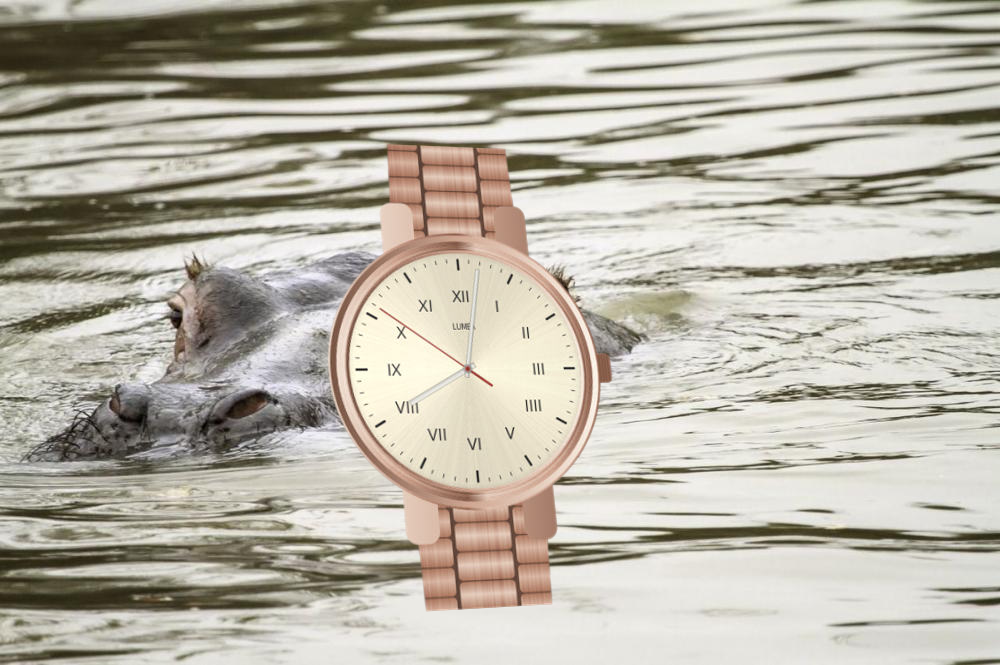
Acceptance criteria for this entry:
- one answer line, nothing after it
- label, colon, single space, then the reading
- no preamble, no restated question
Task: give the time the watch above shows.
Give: 8:01:51
